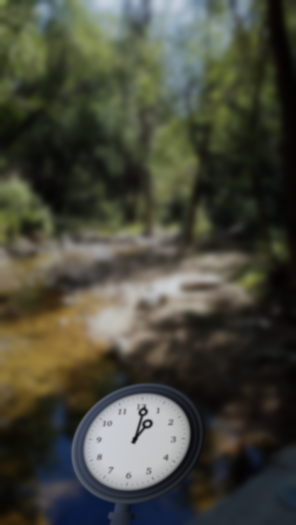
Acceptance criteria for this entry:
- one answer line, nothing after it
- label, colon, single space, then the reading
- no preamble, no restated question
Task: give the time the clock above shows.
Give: 1:01
